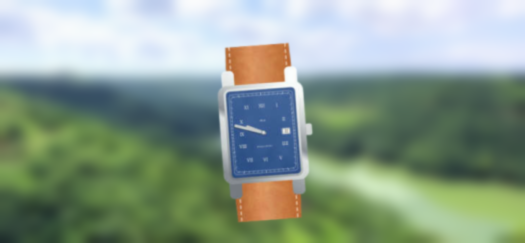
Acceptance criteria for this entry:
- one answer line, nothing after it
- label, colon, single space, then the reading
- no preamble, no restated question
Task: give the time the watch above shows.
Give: 9:48
